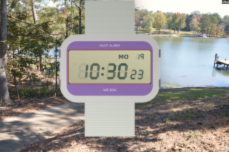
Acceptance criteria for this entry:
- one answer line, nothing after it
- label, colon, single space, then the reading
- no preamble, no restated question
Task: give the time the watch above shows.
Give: 10:30:23
